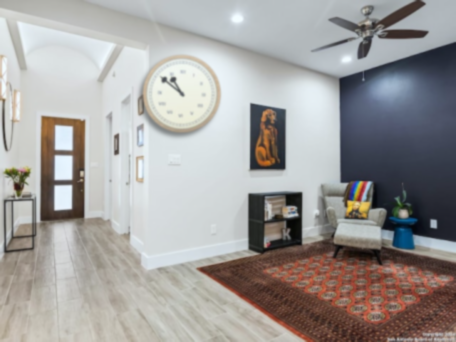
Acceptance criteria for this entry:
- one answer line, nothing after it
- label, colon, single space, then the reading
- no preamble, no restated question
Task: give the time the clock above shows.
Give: 10:51
